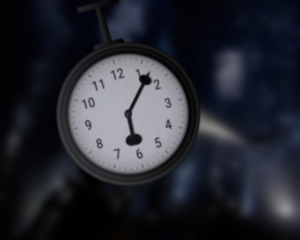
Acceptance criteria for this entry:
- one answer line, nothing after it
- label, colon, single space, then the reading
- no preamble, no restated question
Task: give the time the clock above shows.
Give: 6:07
